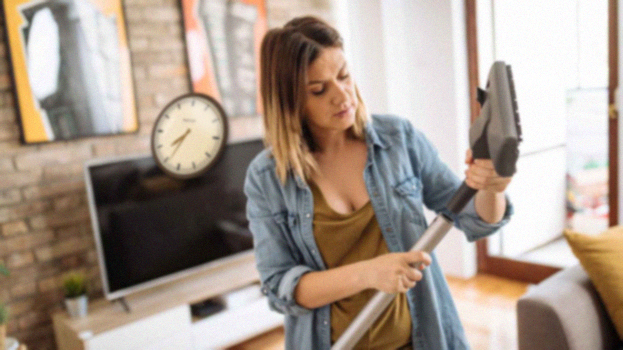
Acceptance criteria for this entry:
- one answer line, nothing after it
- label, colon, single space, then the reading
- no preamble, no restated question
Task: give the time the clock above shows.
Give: 7:34
